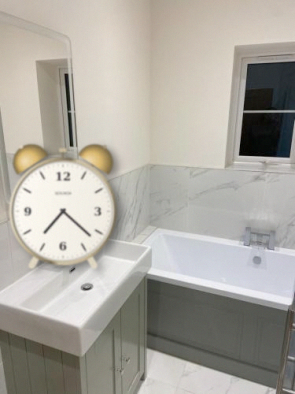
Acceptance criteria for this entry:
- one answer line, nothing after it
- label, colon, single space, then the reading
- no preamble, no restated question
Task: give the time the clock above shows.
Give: 7:22
